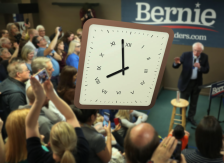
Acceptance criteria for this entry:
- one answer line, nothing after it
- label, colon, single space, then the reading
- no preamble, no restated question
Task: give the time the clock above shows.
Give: 7:58
